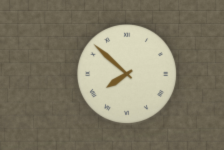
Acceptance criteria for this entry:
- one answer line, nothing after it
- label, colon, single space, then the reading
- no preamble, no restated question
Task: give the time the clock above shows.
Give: 7:52
